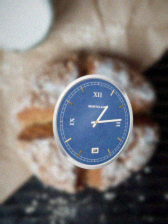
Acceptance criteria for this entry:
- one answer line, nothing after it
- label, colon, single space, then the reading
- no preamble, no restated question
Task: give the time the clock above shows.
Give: 1:14
